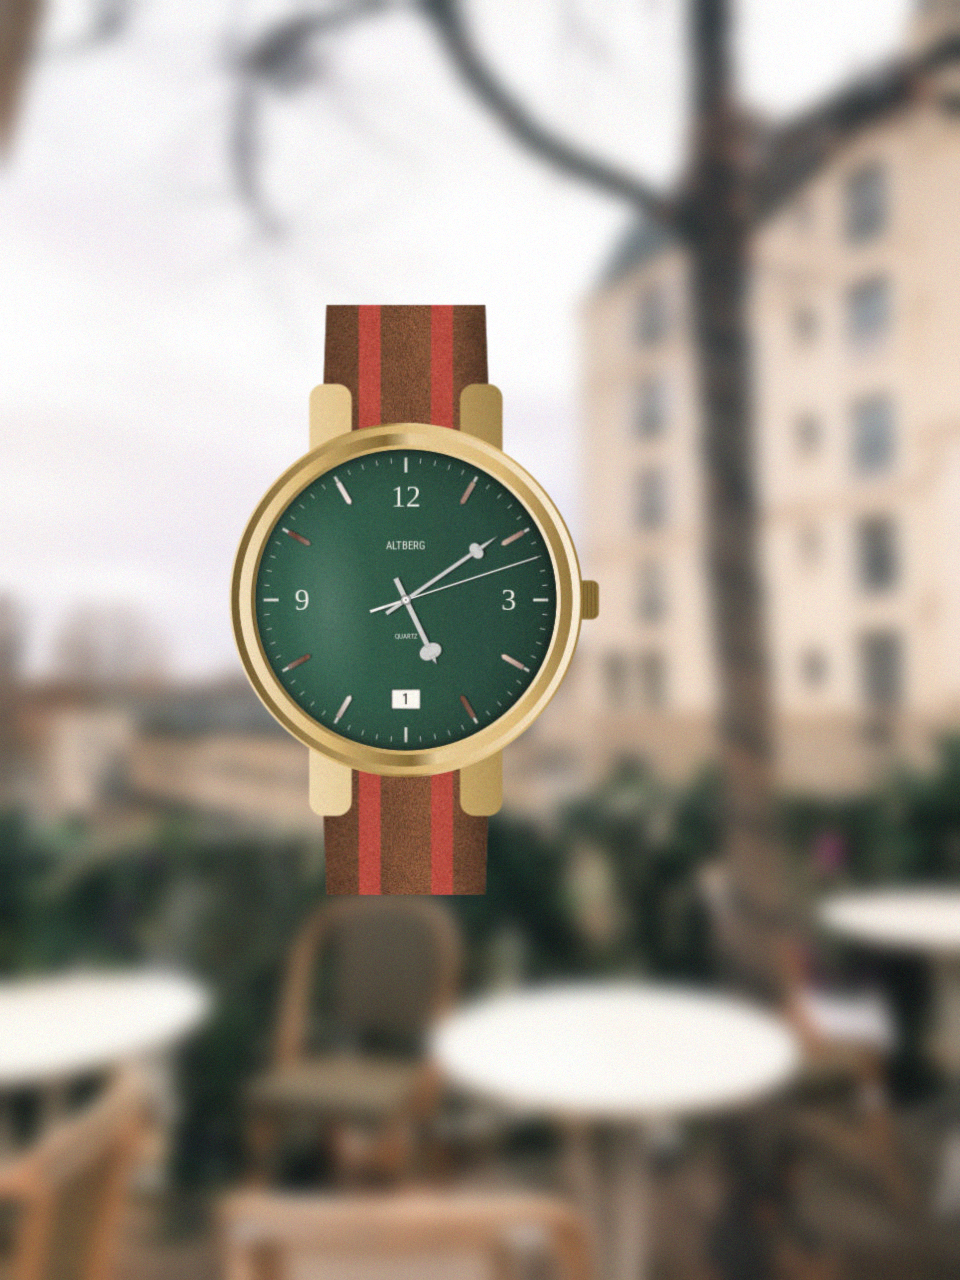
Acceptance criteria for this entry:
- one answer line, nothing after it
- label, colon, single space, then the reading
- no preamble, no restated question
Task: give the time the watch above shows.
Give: 5:09:12
